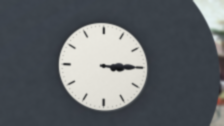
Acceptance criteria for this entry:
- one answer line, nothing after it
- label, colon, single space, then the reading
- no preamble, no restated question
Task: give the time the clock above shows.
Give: 3:15
